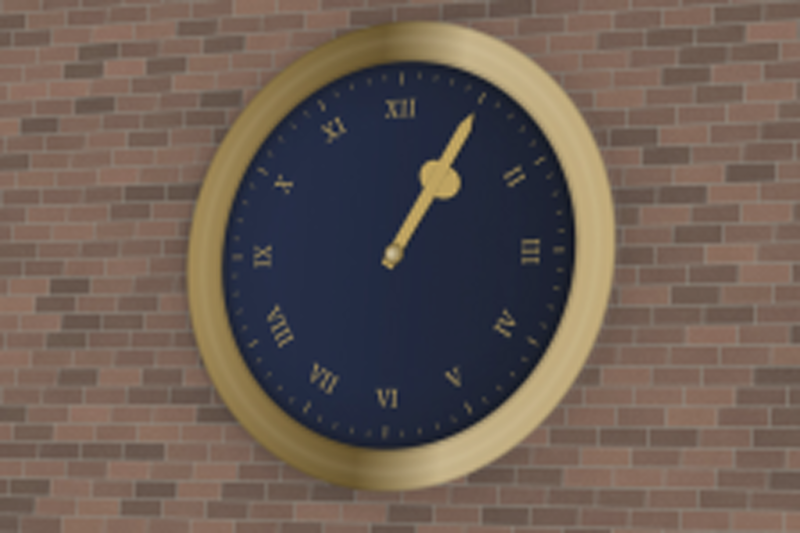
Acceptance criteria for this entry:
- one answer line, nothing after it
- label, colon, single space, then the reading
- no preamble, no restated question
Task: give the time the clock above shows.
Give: 1:05
